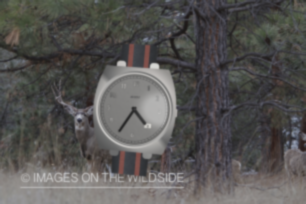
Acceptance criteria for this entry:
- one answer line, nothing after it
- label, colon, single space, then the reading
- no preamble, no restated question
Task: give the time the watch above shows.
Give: 4:35
